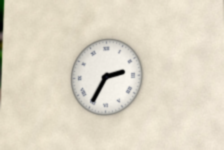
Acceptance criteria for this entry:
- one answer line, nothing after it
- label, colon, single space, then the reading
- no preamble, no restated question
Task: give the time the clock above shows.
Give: 2:35
